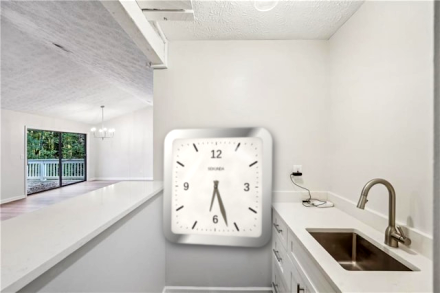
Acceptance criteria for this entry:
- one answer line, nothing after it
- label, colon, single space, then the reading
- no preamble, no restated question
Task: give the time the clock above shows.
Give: 6:27
